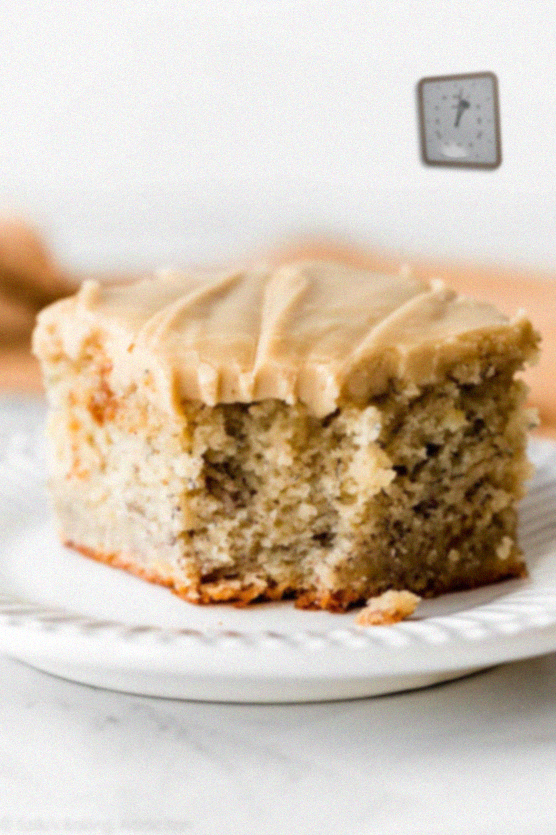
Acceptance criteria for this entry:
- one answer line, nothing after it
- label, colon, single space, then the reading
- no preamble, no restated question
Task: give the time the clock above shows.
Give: 1:02
